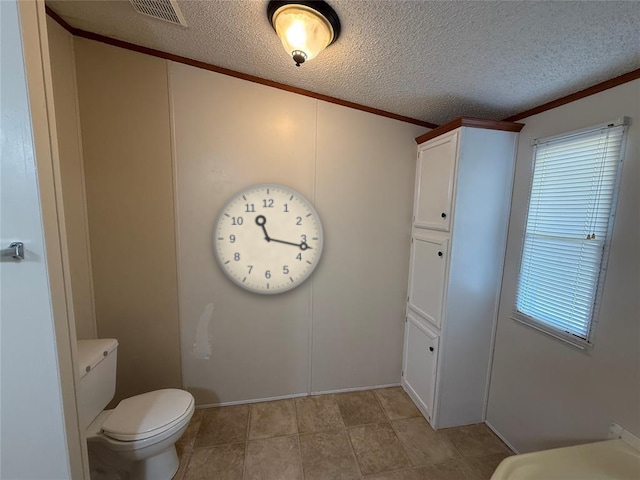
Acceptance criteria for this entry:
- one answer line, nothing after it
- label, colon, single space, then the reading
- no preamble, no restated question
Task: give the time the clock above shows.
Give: 11:17
